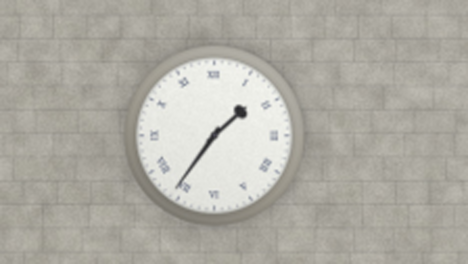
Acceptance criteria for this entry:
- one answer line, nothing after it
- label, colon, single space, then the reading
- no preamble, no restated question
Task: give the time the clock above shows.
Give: 1:36
